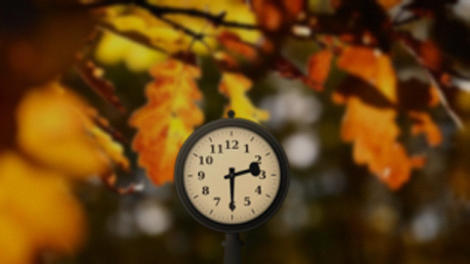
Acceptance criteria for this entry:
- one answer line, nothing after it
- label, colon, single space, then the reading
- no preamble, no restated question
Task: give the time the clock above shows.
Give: 2:30
